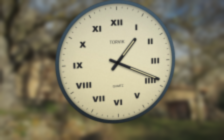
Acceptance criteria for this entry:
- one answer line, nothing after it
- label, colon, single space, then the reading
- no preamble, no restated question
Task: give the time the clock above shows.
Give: 1:19
